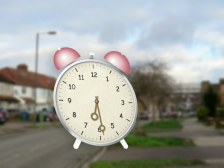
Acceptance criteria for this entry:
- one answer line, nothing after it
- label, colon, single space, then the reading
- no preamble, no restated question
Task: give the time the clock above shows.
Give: 6:29
